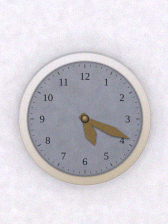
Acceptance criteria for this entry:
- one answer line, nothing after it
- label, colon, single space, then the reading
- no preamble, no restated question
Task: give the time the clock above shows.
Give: 5:19
